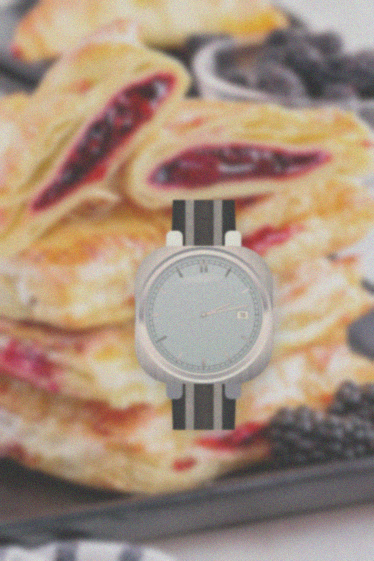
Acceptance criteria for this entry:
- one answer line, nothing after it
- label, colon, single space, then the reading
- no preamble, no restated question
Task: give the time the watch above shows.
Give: 2:13
